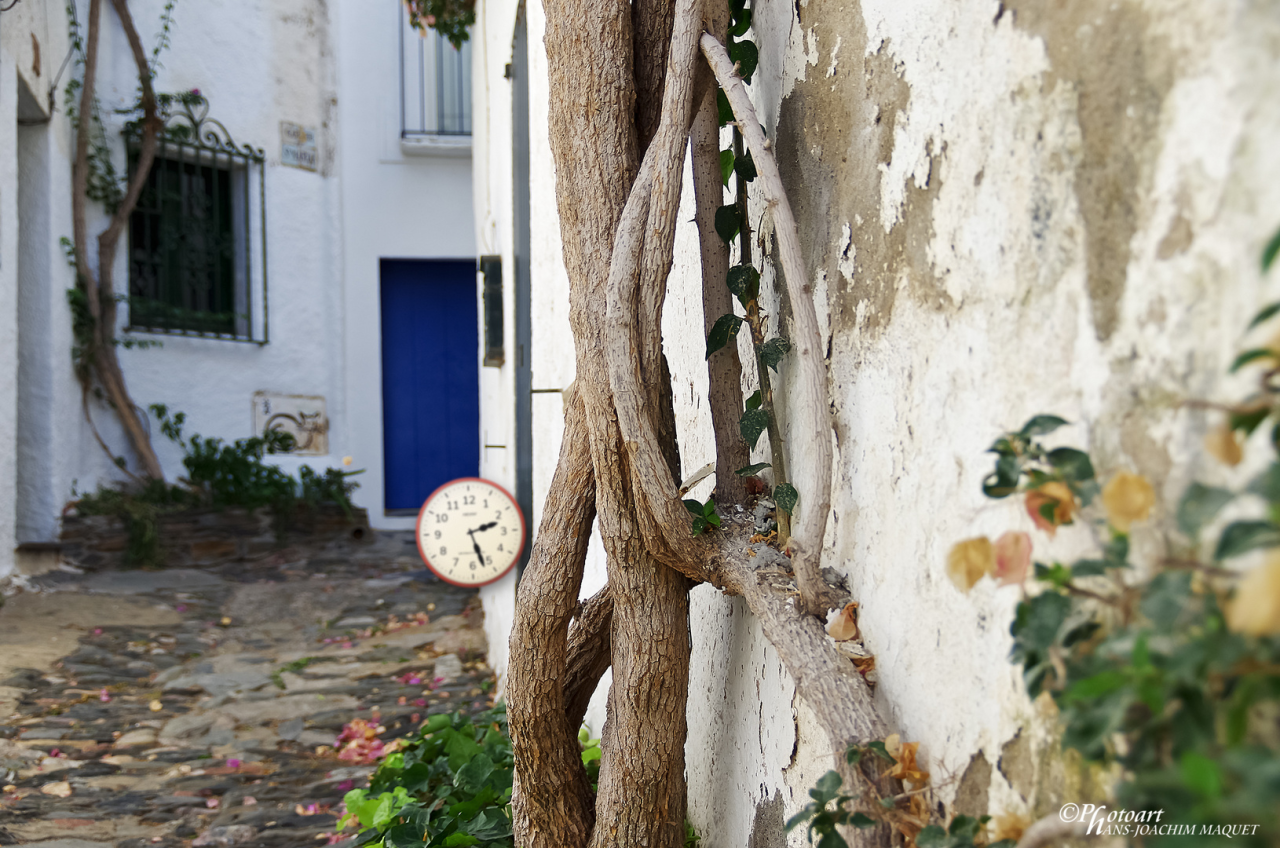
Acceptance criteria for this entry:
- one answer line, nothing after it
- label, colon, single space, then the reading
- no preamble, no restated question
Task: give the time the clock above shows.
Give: 2:27
